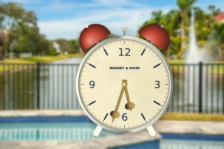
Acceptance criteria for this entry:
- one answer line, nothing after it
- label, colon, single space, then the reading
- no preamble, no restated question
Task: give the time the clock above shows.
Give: 5:33
